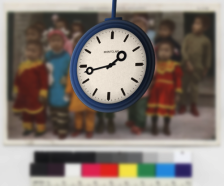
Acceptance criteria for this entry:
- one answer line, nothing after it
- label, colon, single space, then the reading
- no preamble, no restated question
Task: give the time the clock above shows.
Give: 1:43
